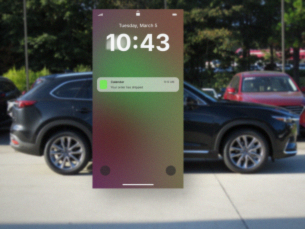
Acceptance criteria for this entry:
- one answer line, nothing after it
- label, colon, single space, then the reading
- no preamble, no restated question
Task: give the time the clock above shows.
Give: 10:43
